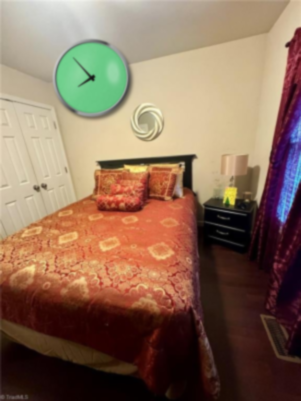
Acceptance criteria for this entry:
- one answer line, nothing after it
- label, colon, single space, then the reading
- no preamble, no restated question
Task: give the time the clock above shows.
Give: 7:53
